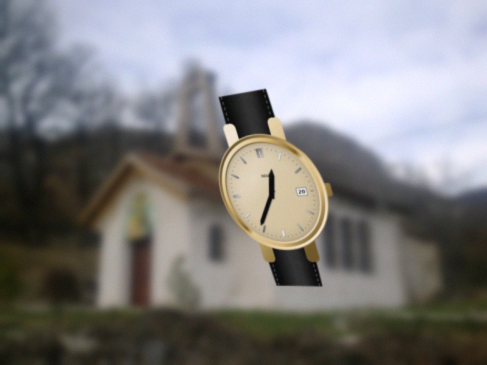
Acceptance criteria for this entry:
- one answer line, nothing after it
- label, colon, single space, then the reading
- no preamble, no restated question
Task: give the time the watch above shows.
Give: 12:36
